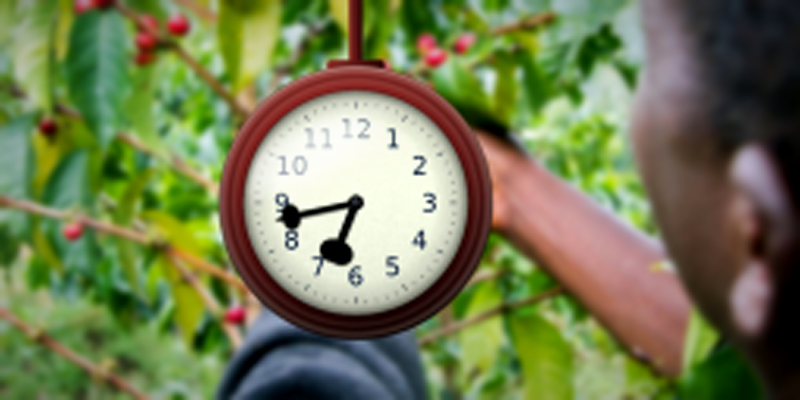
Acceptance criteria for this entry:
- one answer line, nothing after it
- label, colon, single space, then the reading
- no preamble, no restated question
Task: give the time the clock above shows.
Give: 6:43
